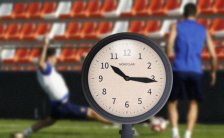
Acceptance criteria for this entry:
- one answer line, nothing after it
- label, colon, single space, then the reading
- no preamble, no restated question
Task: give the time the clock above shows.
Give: 10:16
